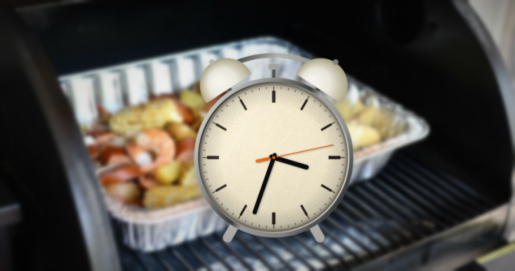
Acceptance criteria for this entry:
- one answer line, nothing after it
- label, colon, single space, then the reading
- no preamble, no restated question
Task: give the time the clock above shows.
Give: 3:33:13
